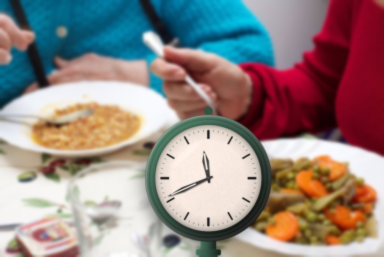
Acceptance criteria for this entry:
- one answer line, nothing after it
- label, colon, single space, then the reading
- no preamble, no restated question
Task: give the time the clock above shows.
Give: 11:41
